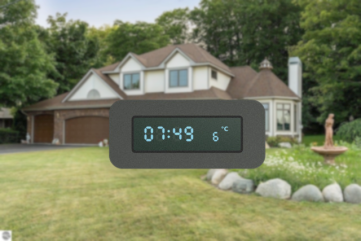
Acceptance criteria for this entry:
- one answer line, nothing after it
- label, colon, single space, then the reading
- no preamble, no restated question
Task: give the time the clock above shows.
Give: 7:49
